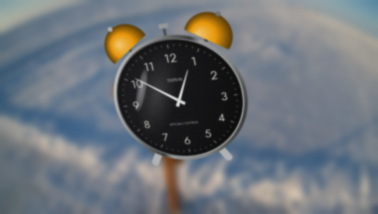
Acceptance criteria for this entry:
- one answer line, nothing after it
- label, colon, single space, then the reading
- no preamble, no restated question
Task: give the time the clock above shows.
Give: 12:51
